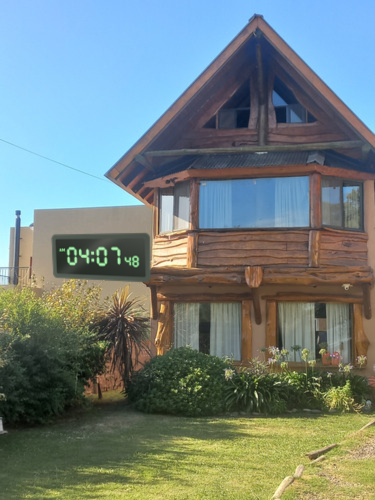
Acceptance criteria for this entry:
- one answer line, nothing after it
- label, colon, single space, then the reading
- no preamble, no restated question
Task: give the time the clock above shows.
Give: 4:07:48
